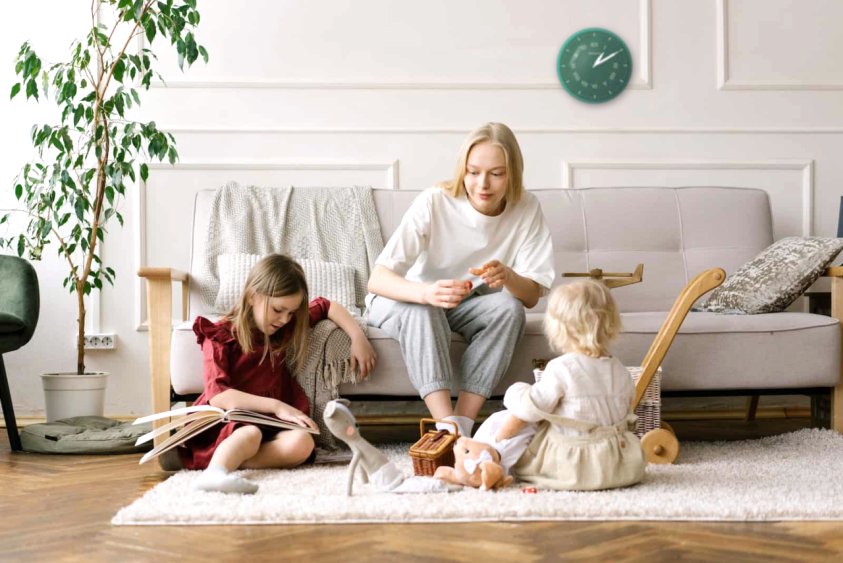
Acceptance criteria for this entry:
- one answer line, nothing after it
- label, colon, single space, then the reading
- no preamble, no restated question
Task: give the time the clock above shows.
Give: 1:10
